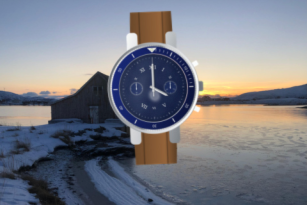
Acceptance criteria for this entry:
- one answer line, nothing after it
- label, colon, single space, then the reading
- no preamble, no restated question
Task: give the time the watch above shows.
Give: 4:00
